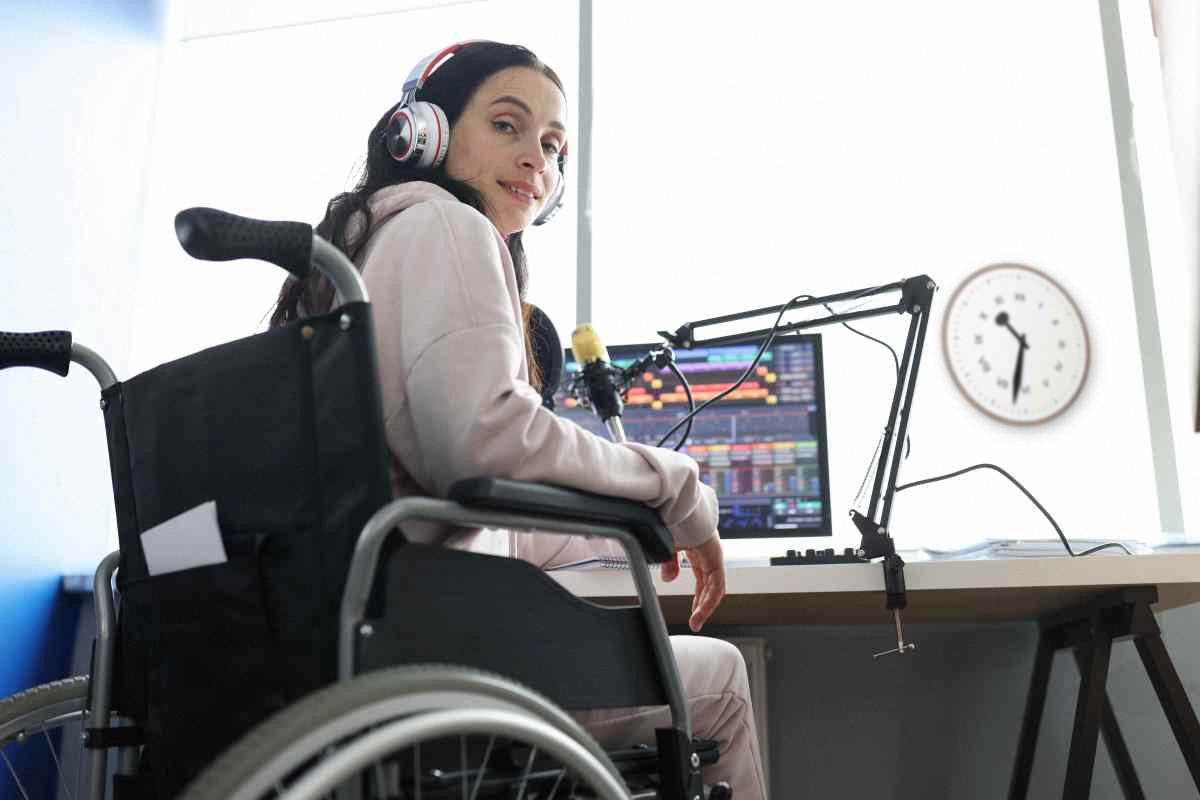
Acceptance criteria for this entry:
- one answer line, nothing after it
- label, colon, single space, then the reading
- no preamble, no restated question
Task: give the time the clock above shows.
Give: 10:32
